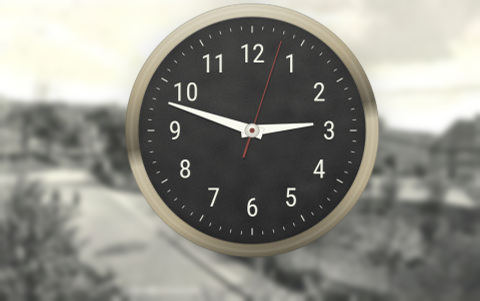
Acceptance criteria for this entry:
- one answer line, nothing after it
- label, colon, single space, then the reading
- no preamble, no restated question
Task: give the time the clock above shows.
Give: 2:48:03
